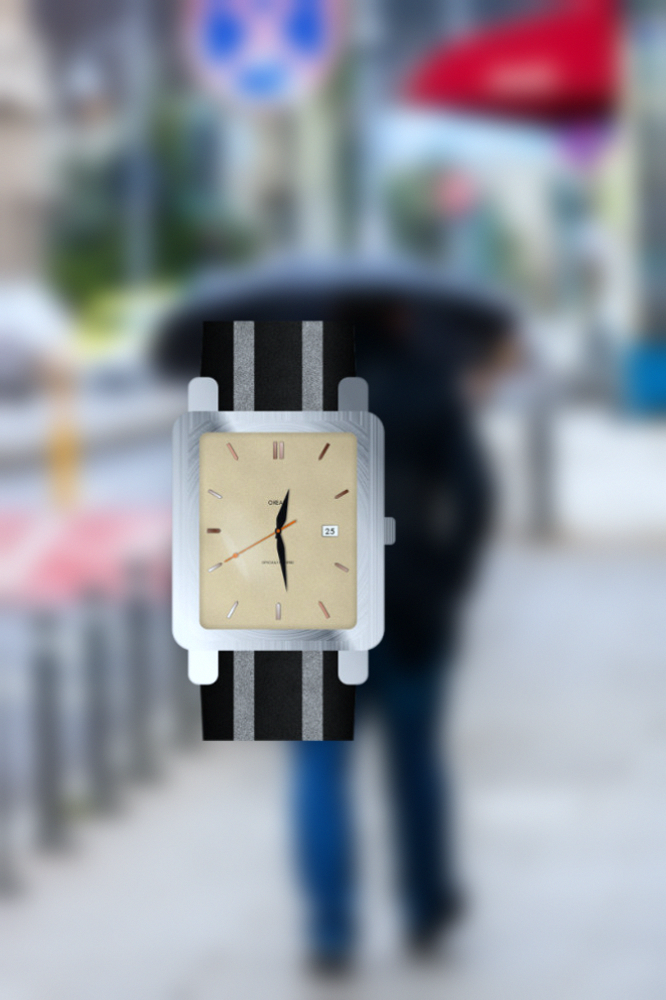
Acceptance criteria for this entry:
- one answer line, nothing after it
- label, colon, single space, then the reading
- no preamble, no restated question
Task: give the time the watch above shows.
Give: 12:28:40
